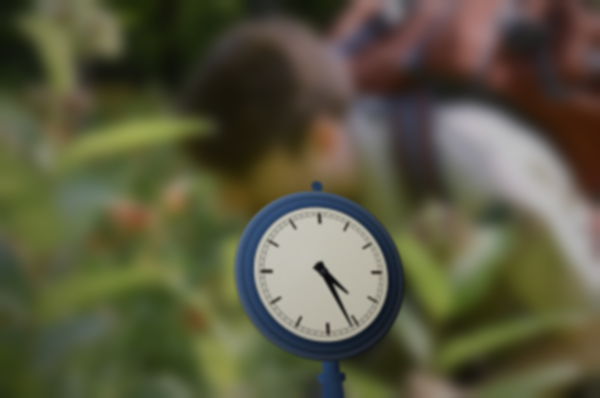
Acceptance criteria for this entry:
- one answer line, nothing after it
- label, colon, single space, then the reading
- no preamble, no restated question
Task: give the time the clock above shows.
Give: 4:26
